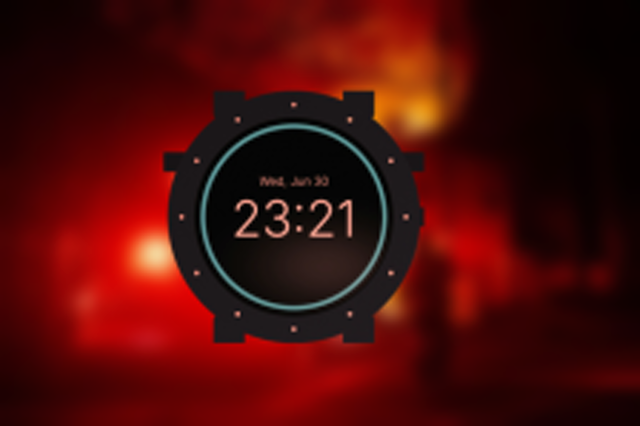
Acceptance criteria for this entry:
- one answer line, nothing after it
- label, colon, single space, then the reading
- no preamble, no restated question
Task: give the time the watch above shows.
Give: 23:21
